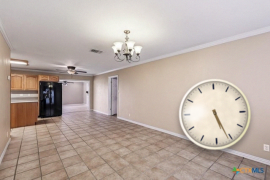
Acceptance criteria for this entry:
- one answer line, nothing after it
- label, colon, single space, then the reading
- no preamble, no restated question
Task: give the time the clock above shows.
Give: 5:26
